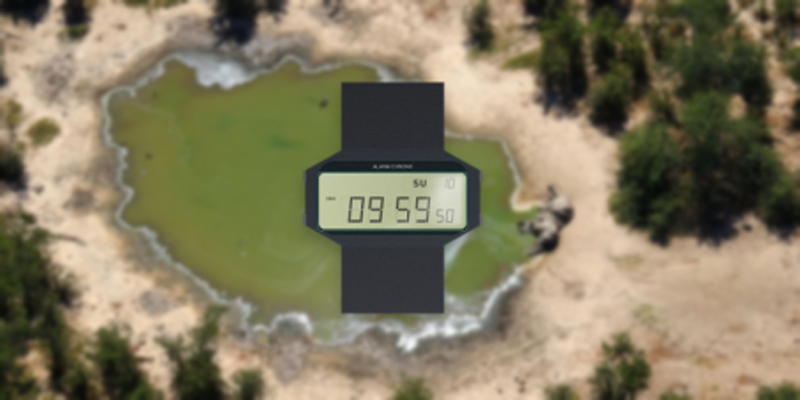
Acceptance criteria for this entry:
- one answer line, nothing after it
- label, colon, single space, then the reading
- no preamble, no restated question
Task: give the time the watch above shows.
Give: 9:59:50
